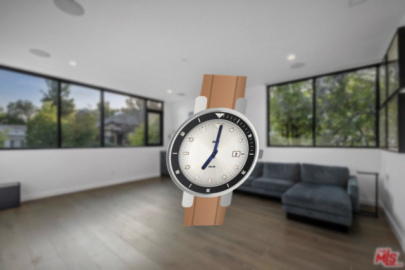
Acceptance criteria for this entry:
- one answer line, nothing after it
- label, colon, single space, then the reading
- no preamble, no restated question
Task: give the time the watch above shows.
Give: 7:01
